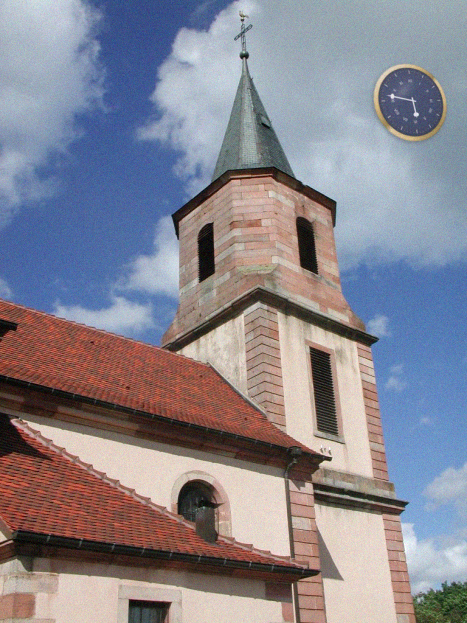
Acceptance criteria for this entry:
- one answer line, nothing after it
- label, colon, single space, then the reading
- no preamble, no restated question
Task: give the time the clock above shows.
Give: 5:47
